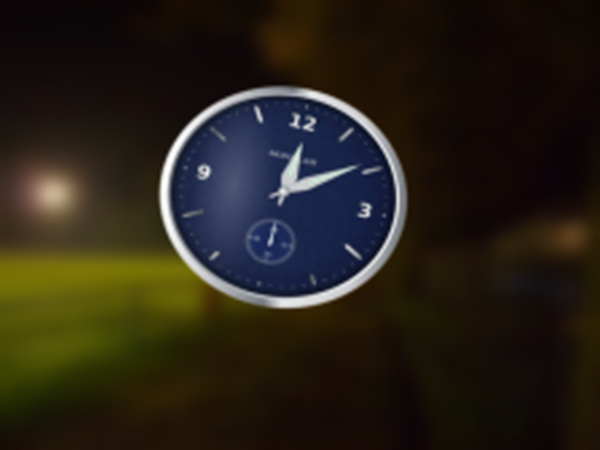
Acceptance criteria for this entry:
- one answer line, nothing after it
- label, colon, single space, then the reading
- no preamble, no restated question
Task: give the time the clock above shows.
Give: 12:09
